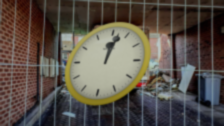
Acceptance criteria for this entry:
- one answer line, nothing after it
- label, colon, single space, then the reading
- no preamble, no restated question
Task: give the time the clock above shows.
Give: 12:02
